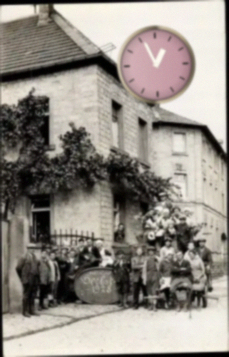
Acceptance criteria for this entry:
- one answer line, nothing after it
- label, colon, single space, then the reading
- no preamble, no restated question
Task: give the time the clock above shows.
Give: 12:56
